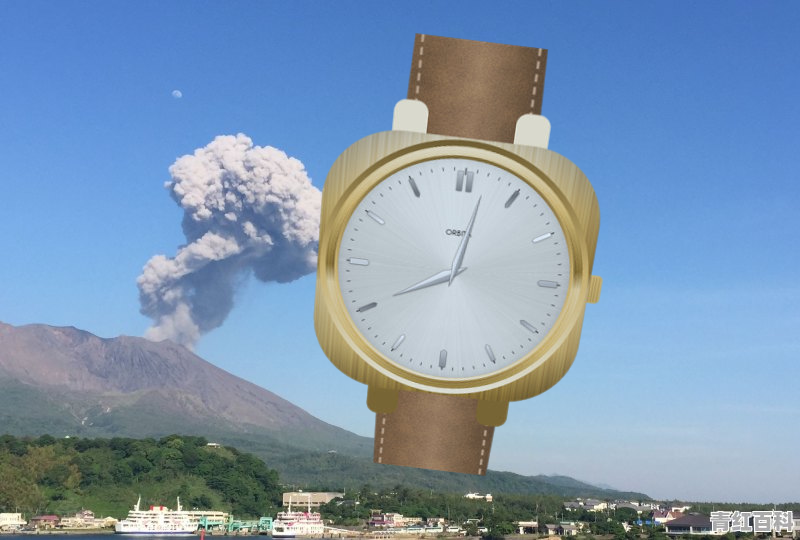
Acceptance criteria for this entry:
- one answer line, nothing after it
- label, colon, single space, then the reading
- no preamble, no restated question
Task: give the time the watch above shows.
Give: 8:02
